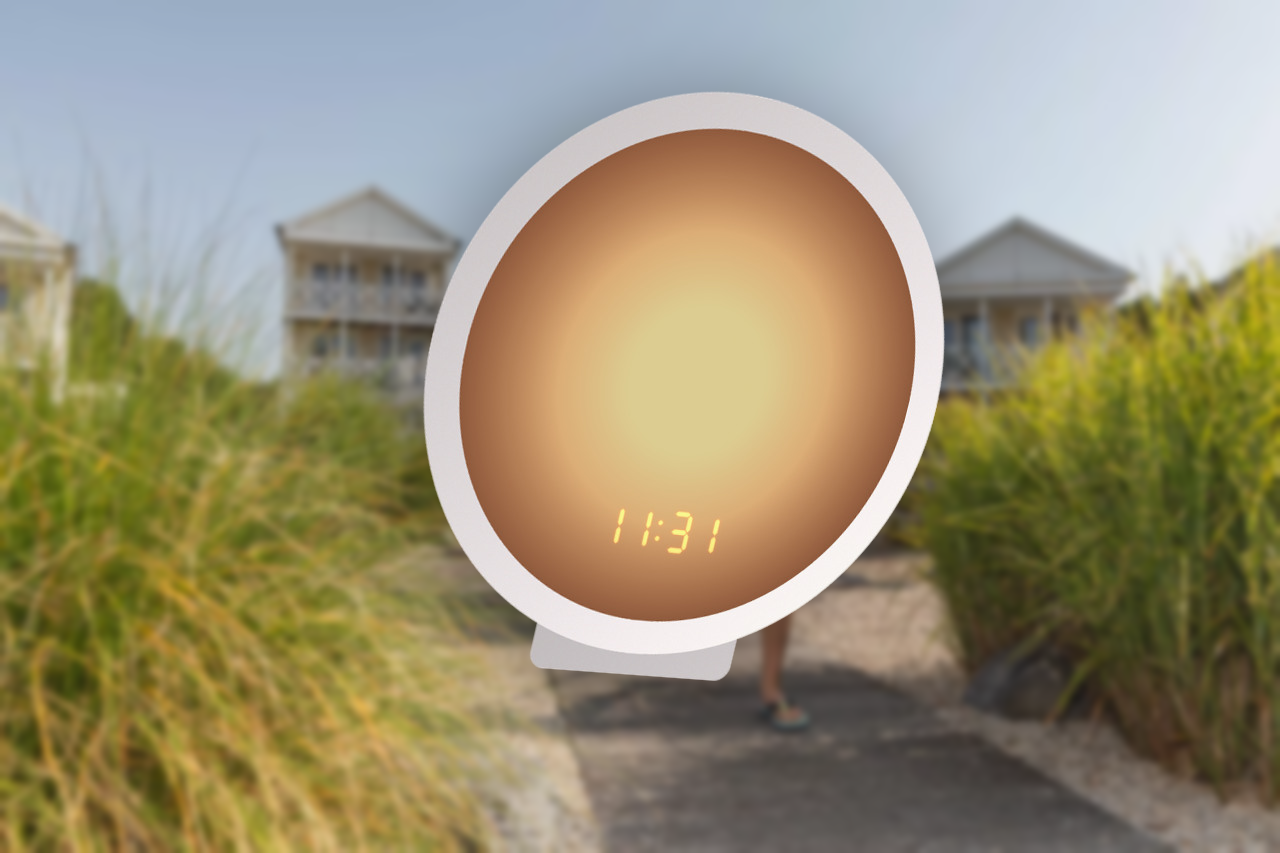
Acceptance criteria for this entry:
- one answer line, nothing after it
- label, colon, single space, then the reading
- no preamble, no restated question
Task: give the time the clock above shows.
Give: 11:31
